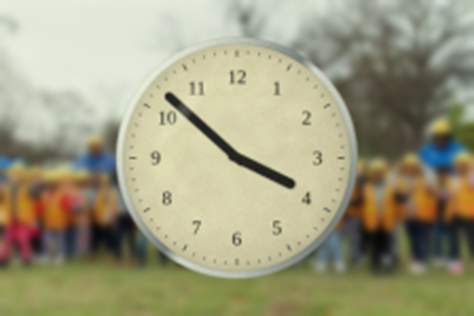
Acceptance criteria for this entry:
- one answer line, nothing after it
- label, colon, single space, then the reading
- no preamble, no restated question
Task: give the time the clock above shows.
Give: 3:52
